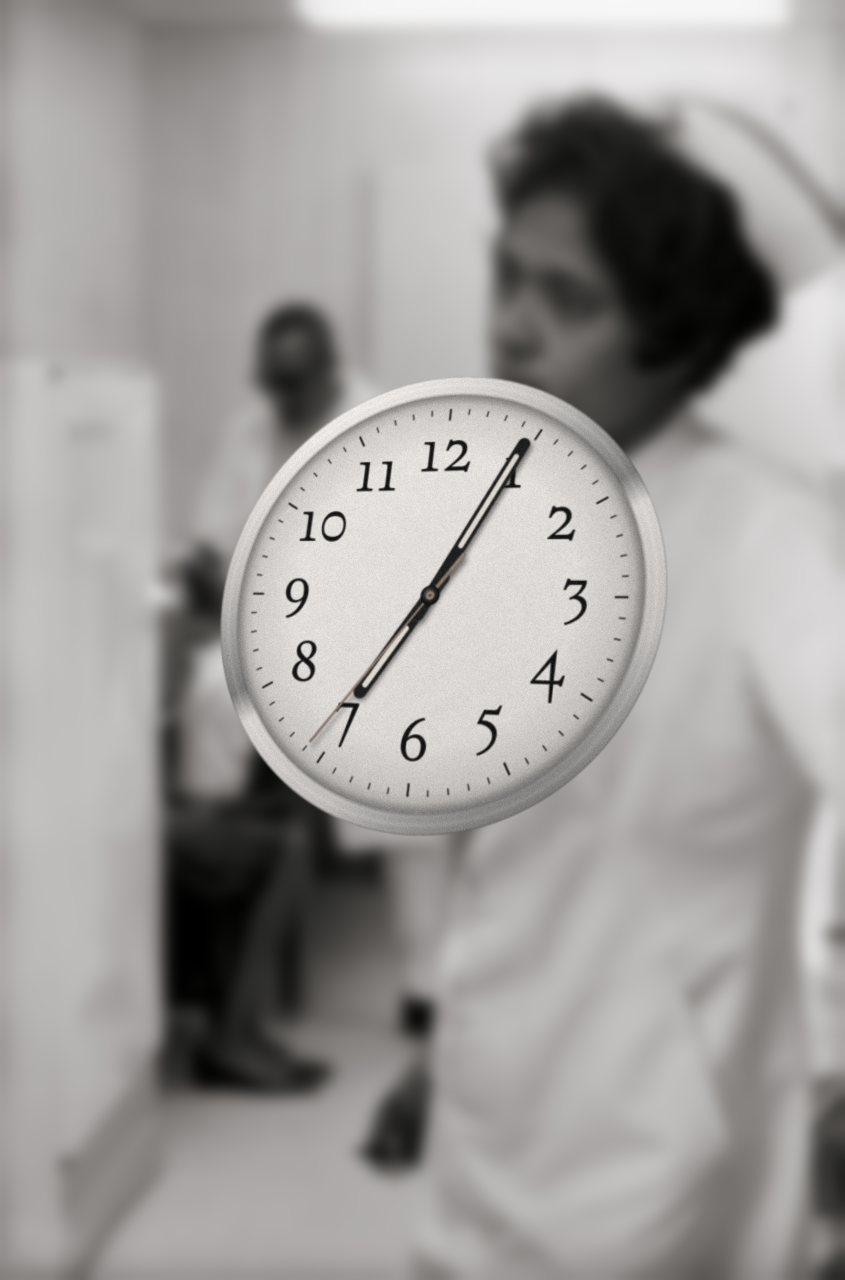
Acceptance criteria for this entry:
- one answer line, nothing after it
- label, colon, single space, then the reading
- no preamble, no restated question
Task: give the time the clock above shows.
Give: 7:04:36
